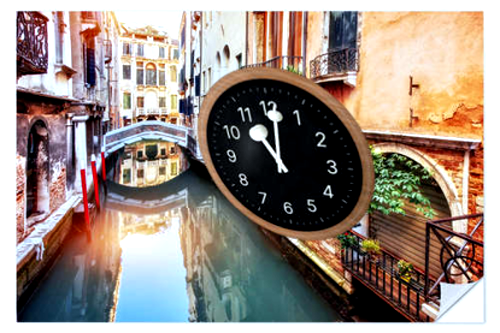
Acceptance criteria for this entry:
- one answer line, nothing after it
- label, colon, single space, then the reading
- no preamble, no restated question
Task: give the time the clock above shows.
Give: 11:01
